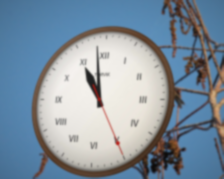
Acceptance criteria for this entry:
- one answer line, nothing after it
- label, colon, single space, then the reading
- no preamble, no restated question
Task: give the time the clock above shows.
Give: 10:58:25
